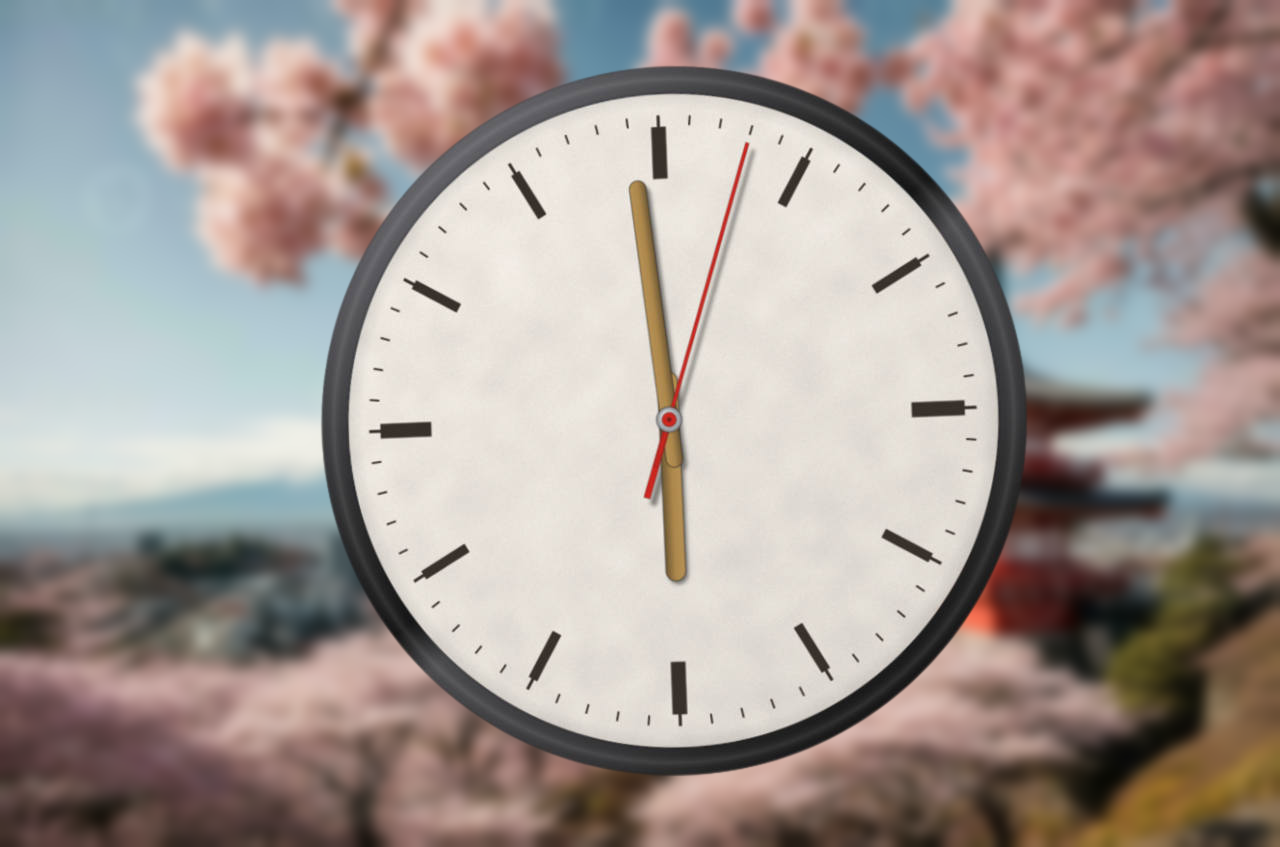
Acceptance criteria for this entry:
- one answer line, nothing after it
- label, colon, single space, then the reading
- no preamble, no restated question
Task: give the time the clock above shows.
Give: 5:59:03
